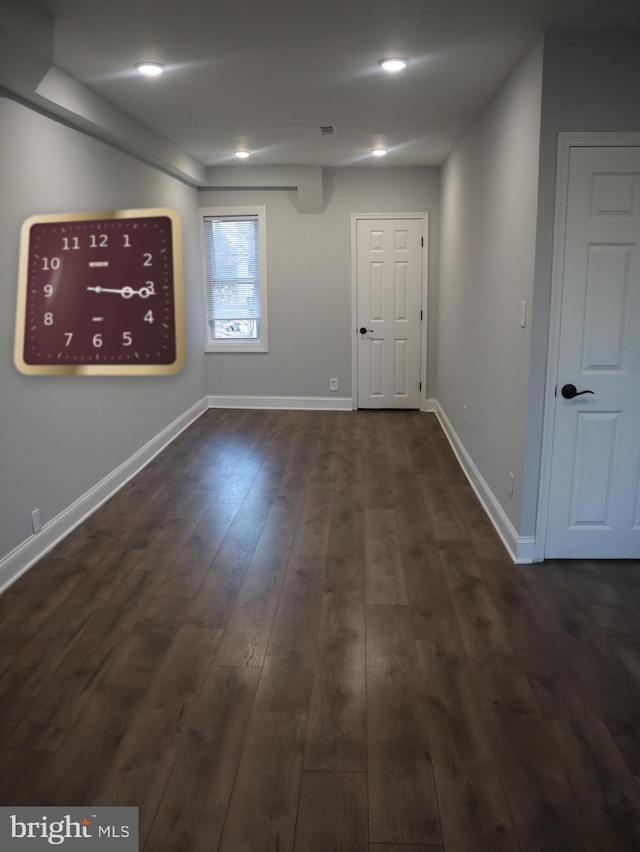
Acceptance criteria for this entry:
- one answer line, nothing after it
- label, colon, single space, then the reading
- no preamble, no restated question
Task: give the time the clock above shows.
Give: 3:16
